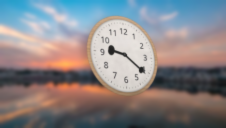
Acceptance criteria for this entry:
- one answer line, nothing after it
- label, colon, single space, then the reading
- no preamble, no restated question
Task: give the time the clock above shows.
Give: 9:21
